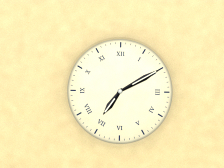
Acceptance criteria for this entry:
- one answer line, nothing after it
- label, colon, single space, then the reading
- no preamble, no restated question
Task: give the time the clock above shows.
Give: 7:10
